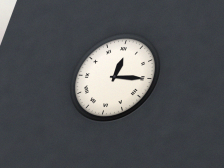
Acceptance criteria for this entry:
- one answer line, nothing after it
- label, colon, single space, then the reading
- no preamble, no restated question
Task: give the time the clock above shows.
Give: 12:15
